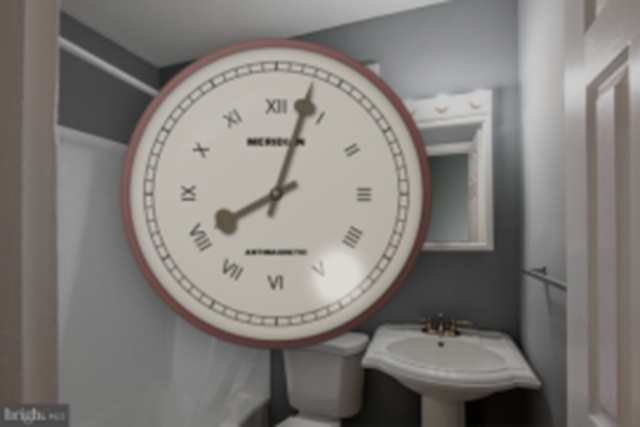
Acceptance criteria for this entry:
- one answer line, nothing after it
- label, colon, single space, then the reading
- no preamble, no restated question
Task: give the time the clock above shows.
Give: 8:03
